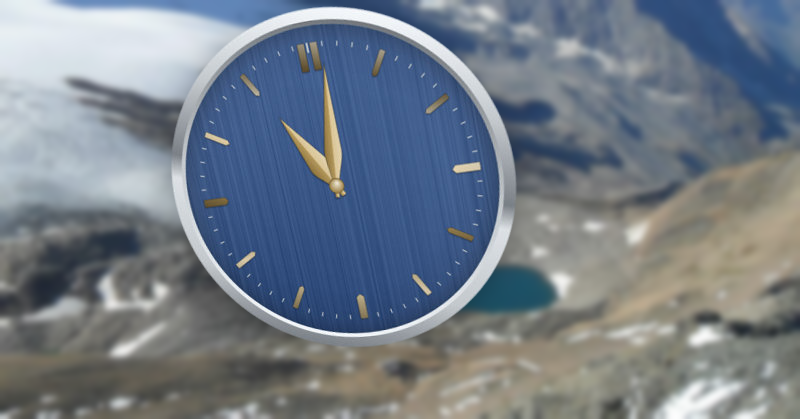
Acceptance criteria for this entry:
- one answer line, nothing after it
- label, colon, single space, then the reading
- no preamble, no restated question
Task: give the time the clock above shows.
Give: 11:01
